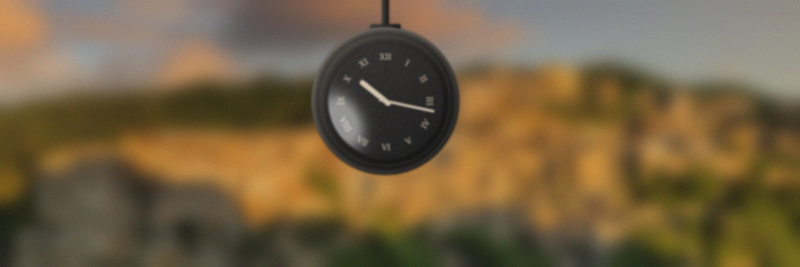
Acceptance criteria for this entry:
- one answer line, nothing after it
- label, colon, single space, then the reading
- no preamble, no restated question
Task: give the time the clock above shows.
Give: 10:17
